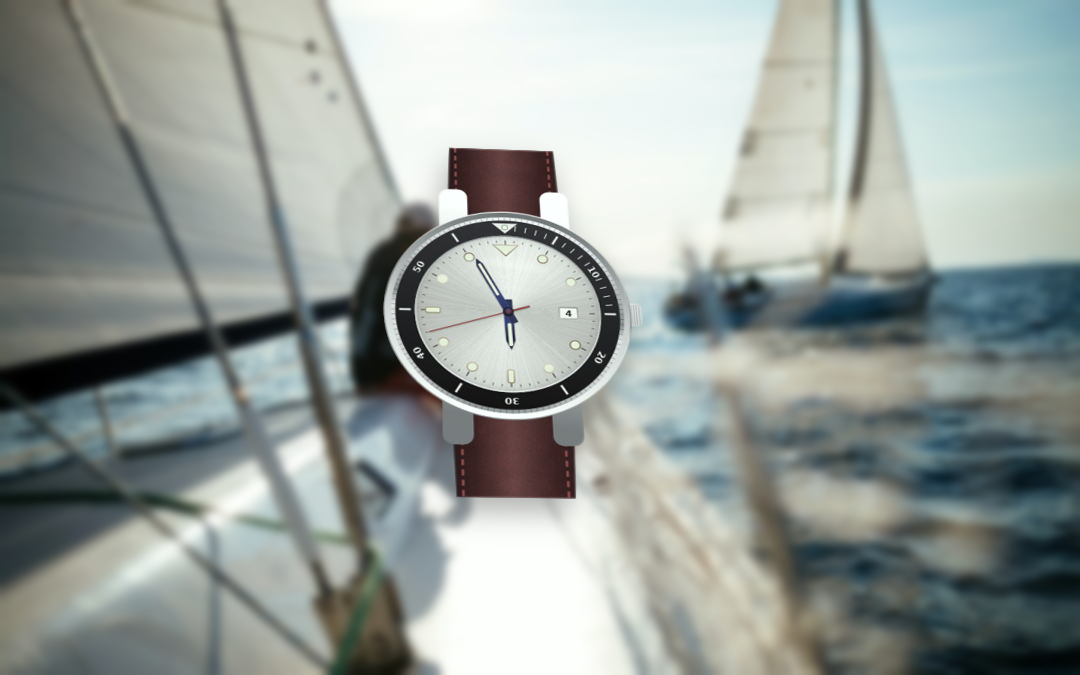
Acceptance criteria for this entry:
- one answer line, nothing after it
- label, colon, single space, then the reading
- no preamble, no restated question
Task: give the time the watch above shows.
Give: 5:55:42
